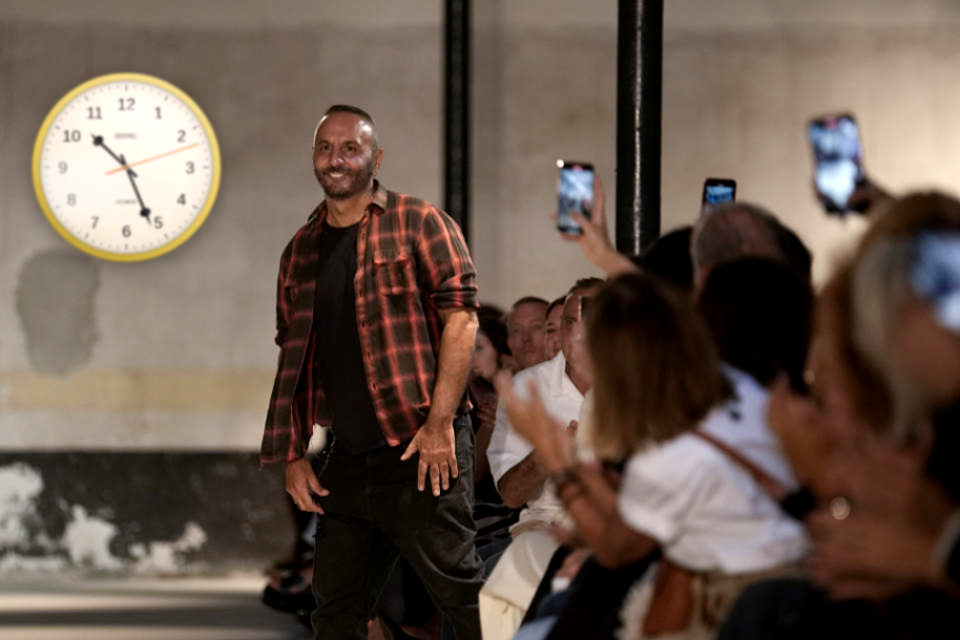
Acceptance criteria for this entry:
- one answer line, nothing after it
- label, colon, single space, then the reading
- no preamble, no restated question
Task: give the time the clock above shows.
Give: 10:26:12
